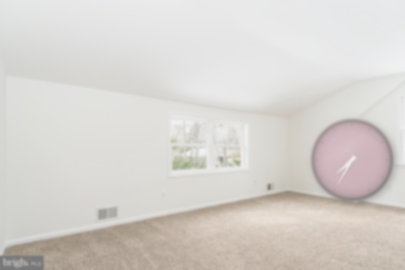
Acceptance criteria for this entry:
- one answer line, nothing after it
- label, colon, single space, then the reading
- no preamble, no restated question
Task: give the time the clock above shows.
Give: 7:35
